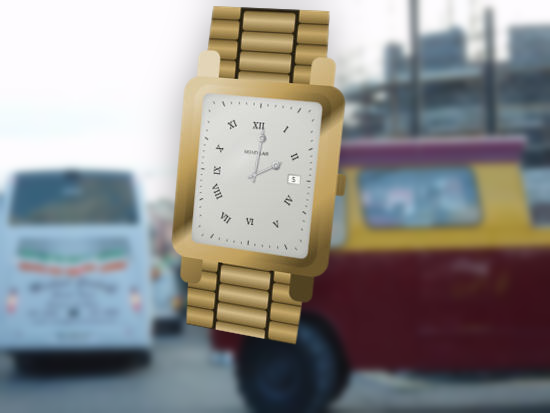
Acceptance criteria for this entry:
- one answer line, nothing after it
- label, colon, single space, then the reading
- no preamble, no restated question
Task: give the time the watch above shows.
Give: 2:01
